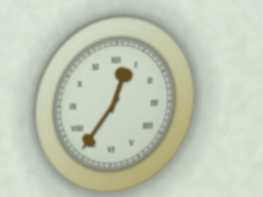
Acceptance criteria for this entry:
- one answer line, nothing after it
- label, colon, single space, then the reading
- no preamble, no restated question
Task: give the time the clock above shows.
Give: 12:36
